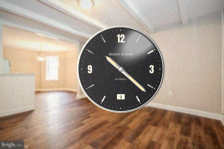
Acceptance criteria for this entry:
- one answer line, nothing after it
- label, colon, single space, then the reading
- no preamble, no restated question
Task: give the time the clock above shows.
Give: 10:22
